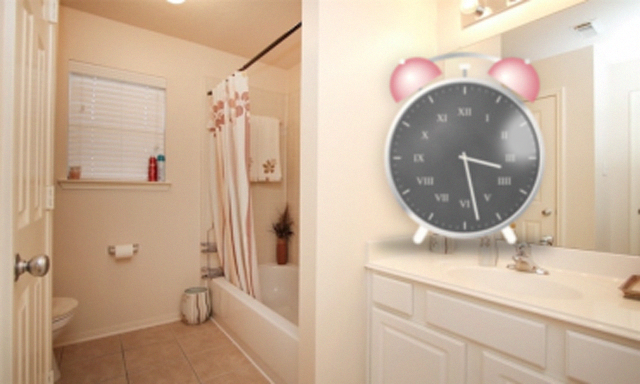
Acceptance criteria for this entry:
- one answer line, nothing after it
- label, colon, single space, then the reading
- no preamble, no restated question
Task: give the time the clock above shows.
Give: 3:28
